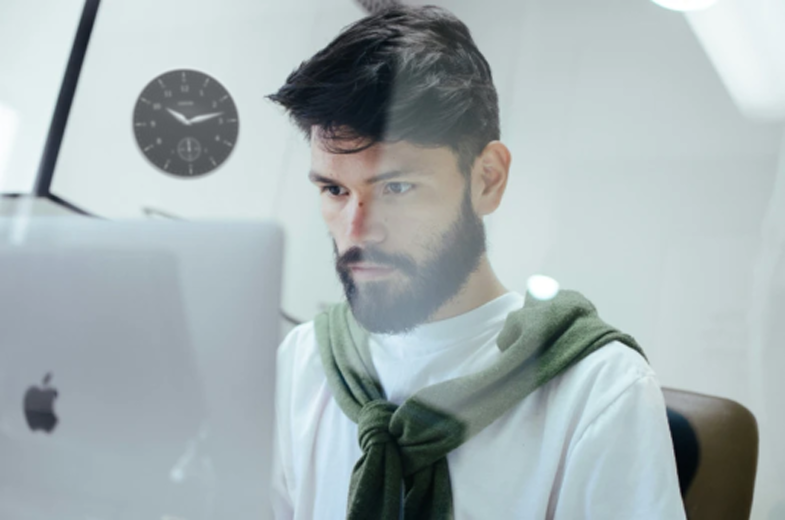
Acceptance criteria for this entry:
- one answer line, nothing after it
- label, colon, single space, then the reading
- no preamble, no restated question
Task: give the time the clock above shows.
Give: 10:13
